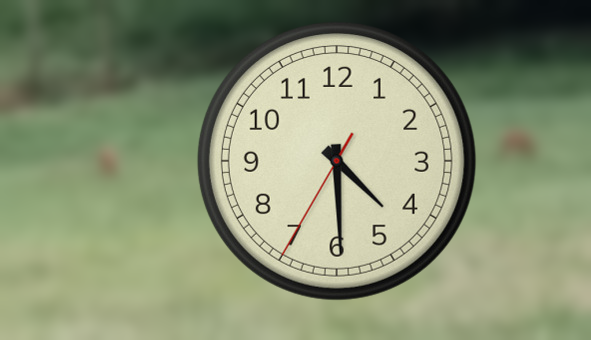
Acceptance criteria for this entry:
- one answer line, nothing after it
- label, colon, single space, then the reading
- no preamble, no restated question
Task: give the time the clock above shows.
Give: 4:29:35
